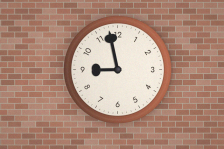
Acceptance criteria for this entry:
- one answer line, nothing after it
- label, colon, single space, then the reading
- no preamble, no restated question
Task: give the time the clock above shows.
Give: 8:58
